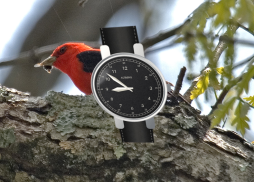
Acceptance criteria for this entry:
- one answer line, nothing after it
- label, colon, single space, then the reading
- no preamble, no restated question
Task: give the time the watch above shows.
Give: 8:52
